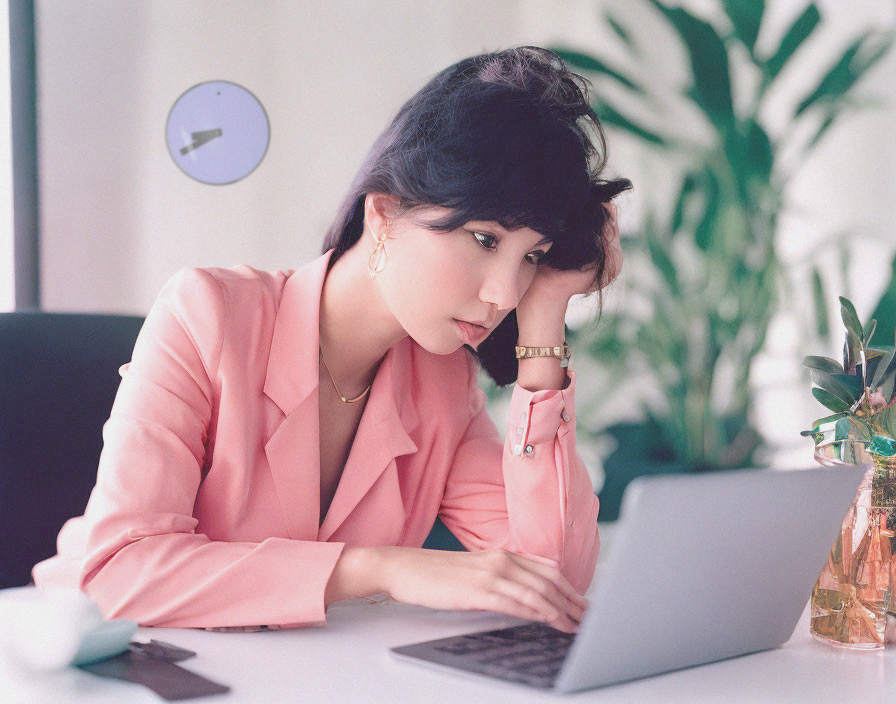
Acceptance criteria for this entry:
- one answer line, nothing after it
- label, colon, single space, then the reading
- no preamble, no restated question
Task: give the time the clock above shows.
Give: 8:40
